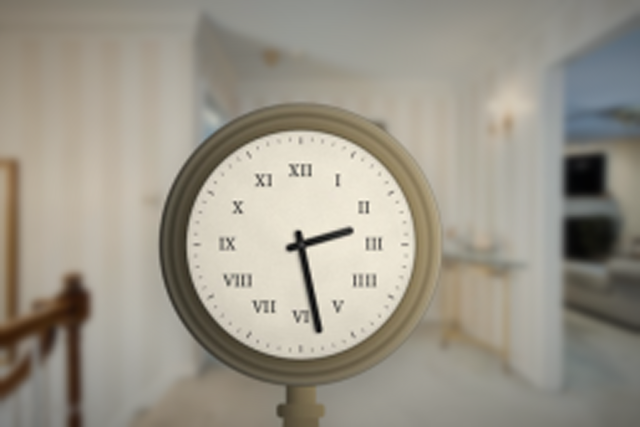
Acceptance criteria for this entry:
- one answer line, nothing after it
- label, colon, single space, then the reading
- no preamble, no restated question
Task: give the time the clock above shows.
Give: 2:28
